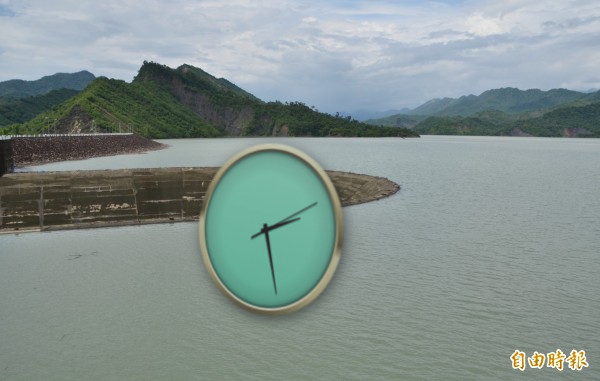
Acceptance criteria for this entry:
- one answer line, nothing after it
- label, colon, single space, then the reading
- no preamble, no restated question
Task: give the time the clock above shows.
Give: 2:28:11
